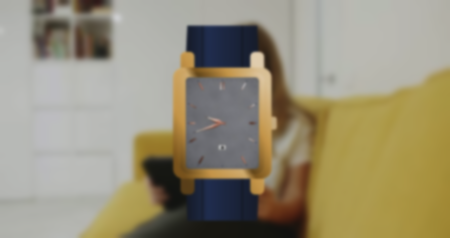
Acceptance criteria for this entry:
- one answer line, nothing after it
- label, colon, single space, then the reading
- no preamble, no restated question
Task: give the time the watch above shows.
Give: 9:42
